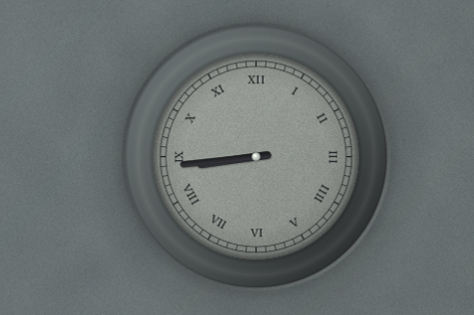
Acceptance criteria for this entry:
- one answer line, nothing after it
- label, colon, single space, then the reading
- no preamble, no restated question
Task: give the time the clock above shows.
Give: 8:44
